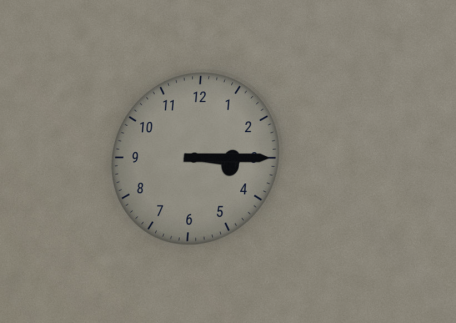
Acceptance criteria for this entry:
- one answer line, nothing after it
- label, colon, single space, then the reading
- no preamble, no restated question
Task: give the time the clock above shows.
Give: 3:15
